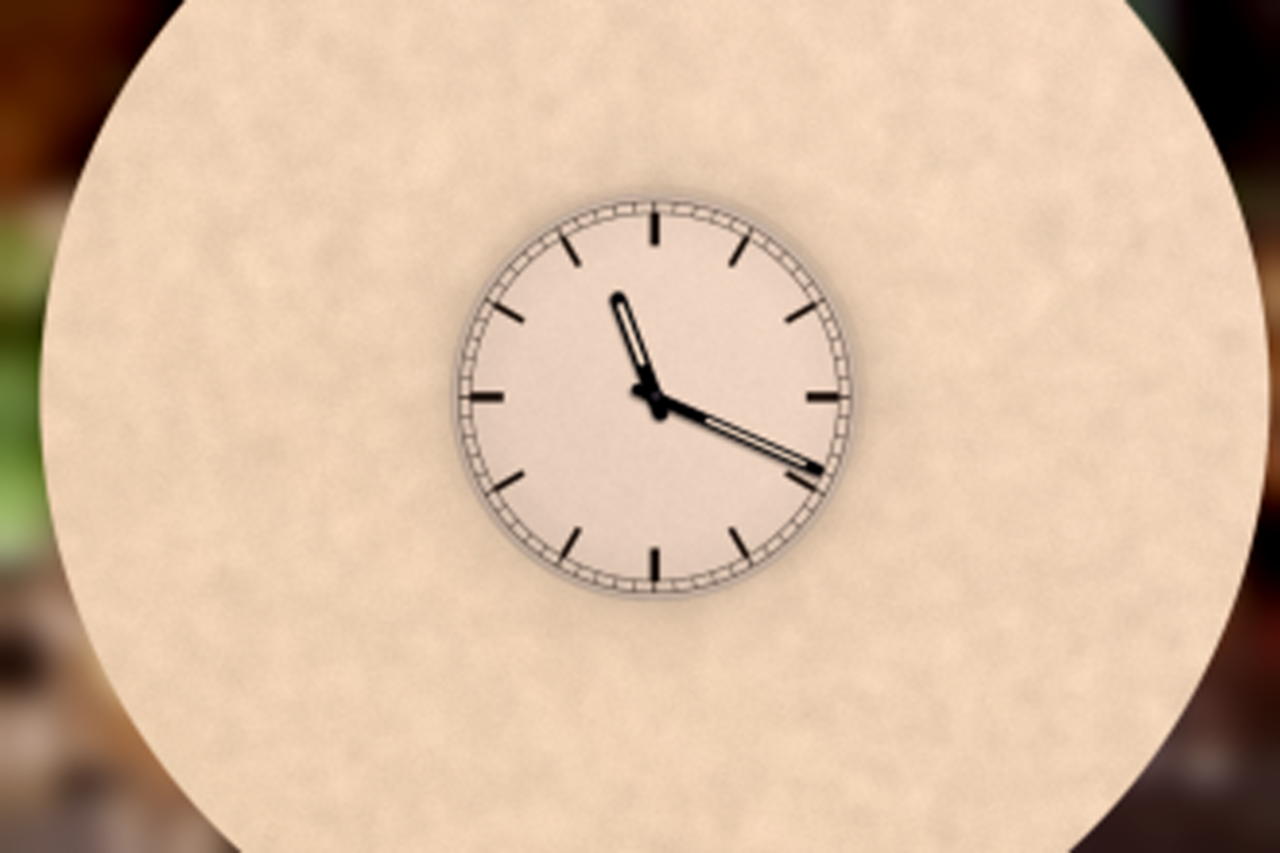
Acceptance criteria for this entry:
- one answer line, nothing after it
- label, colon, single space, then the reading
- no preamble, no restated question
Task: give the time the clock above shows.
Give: 11:19
